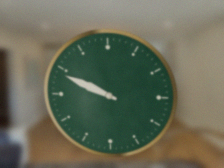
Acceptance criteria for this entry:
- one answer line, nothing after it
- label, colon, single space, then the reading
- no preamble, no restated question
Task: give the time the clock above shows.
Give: 9:49
